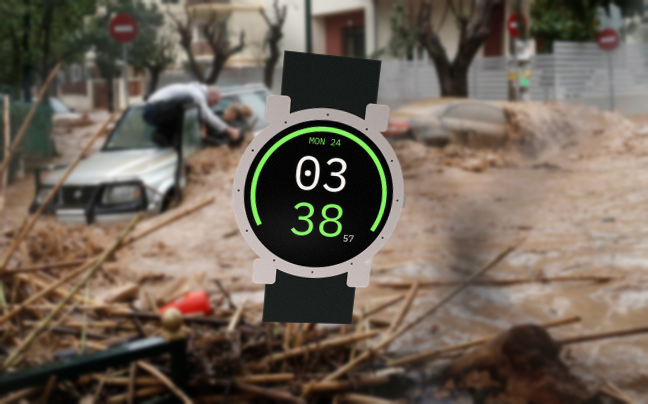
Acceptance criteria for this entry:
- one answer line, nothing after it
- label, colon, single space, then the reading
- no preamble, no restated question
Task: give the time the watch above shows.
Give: 3:38:57
